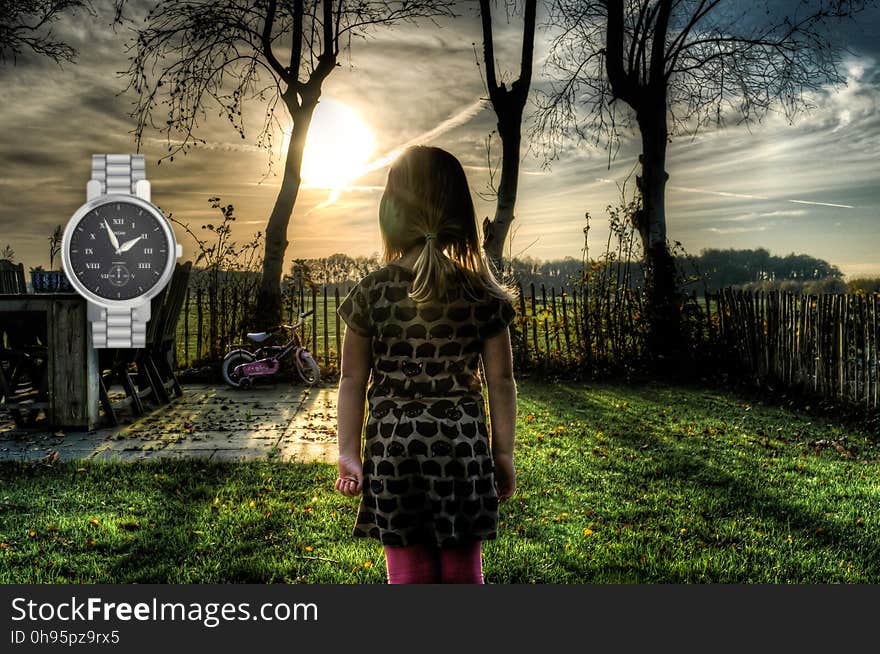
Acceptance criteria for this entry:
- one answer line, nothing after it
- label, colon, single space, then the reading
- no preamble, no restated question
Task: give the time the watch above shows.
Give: 1:56
